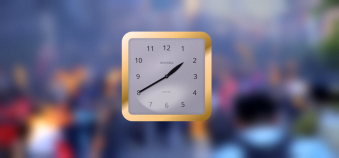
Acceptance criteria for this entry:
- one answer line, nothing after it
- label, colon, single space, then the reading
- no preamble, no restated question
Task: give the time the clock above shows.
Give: 1:40
